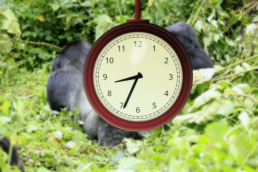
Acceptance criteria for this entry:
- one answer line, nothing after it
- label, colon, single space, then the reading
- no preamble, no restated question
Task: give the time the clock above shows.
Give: 8:34
